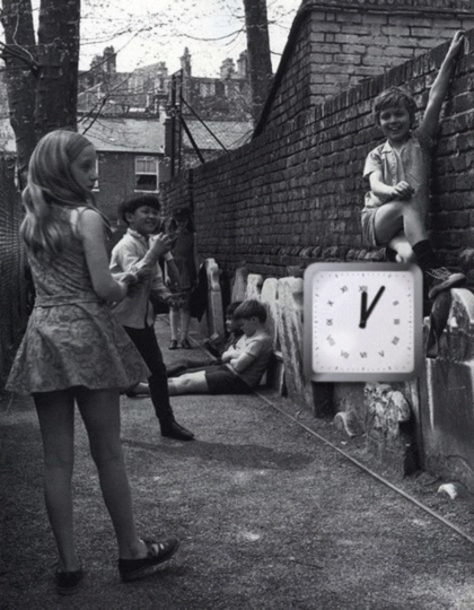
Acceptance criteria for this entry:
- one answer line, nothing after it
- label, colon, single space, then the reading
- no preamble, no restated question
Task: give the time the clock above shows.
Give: 12:05
